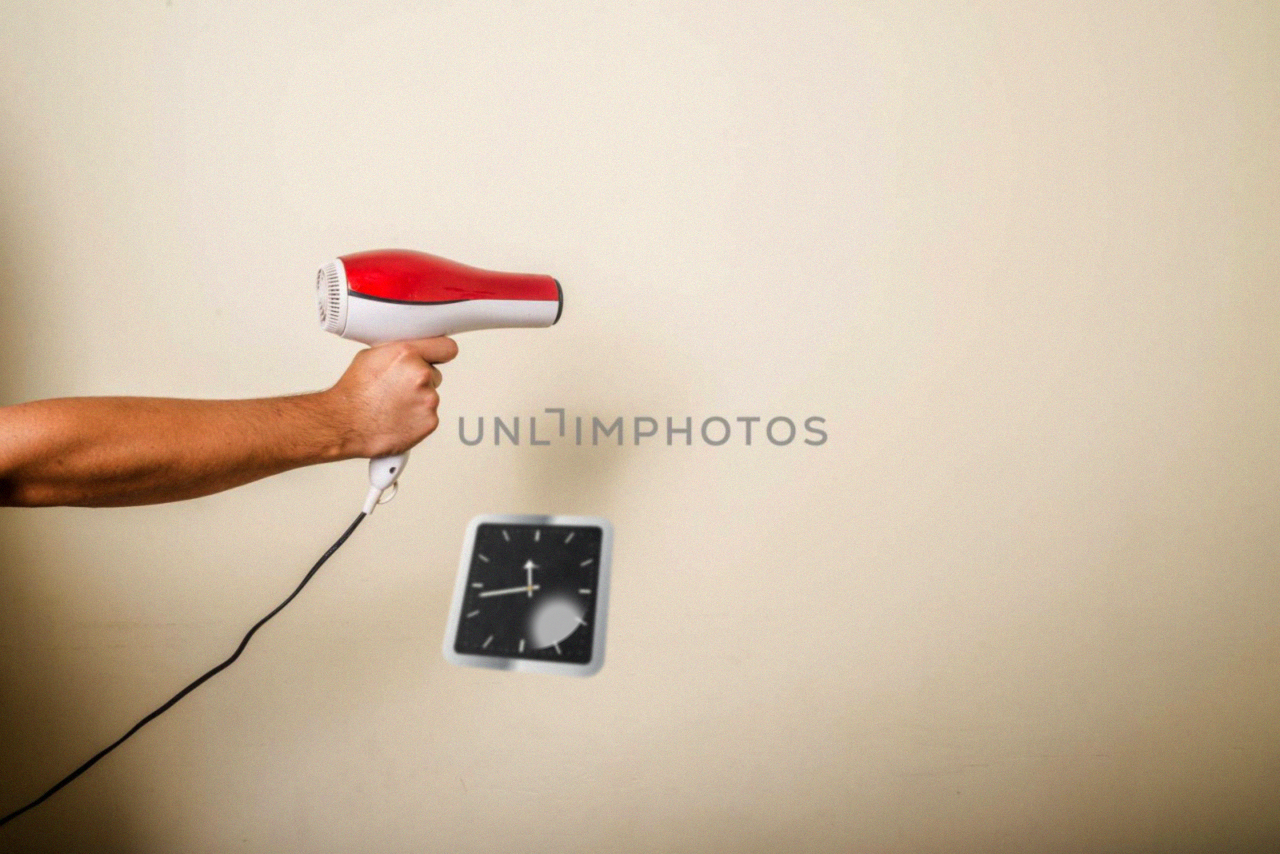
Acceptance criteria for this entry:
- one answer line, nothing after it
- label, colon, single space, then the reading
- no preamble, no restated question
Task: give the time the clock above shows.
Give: 11:43
